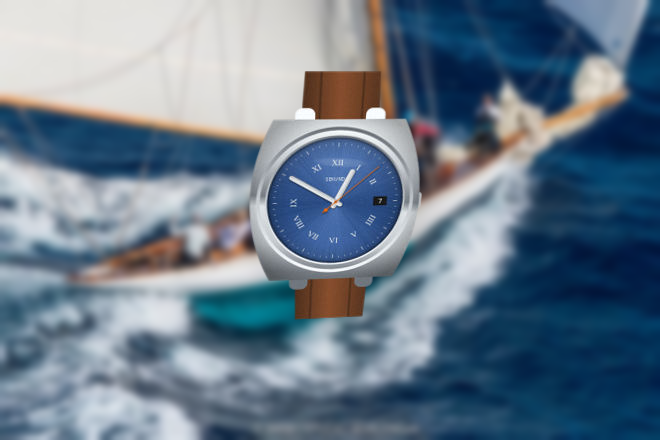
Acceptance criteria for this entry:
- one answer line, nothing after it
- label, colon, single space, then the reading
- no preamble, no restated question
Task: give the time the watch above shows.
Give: 12:50:08
